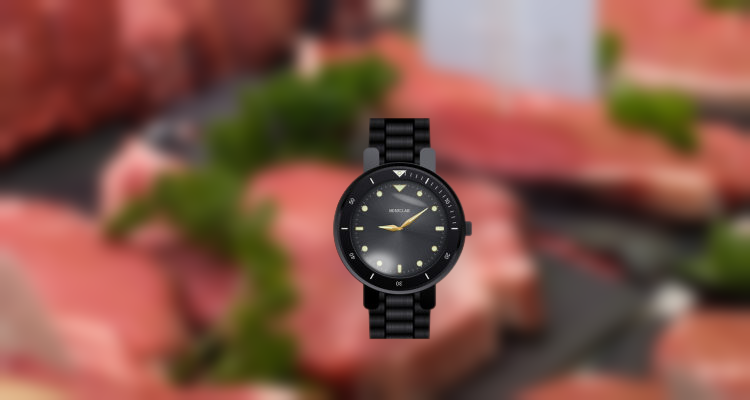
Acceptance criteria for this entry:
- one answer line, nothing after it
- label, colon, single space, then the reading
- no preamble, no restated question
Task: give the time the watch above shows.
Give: 9:09
